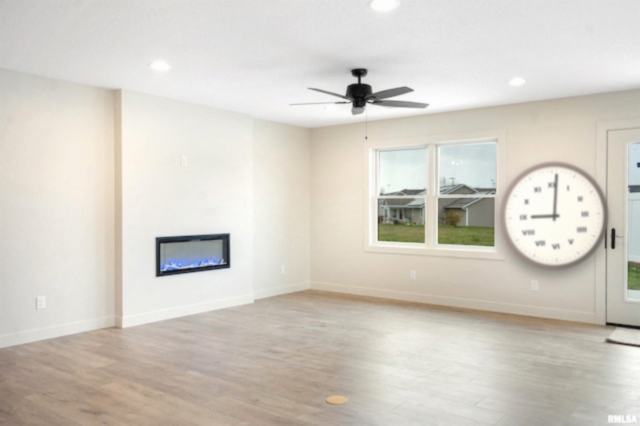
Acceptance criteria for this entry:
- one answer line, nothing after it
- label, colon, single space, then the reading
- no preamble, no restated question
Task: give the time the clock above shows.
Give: 9:01
